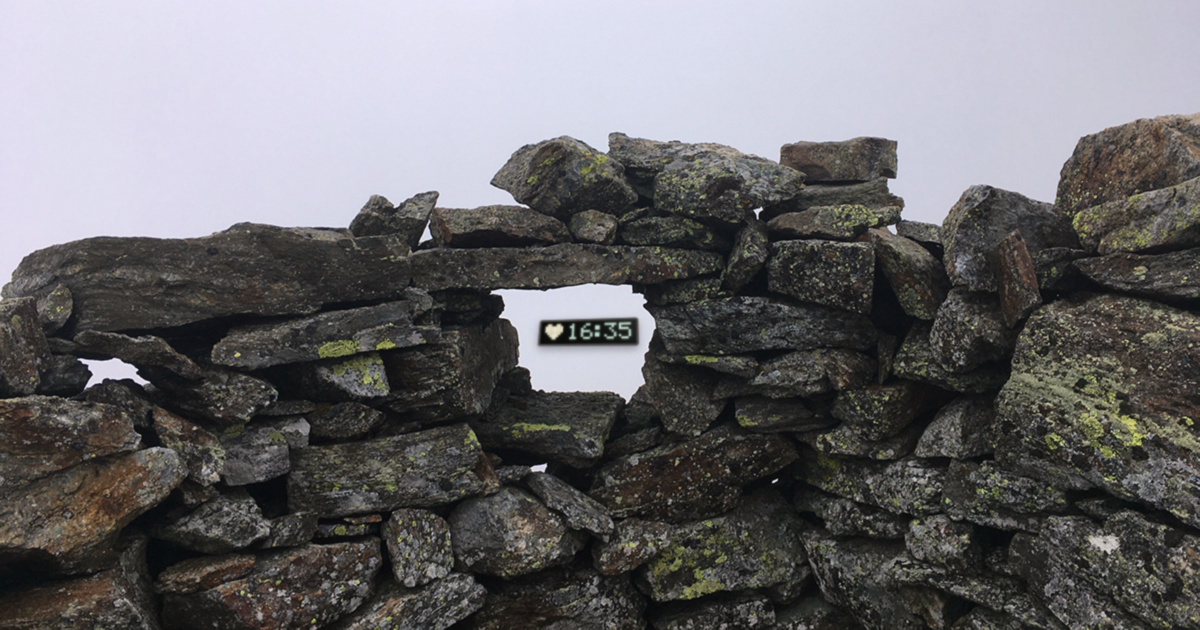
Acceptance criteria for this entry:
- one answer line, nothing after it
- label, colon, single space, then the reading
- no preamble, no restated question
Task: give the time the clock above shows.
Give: 16:35
